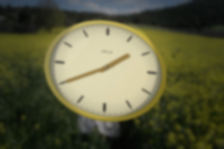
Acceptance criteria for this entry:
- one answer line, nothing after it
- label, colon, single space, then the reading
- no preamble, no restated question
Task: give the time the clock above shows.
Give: 1:40
